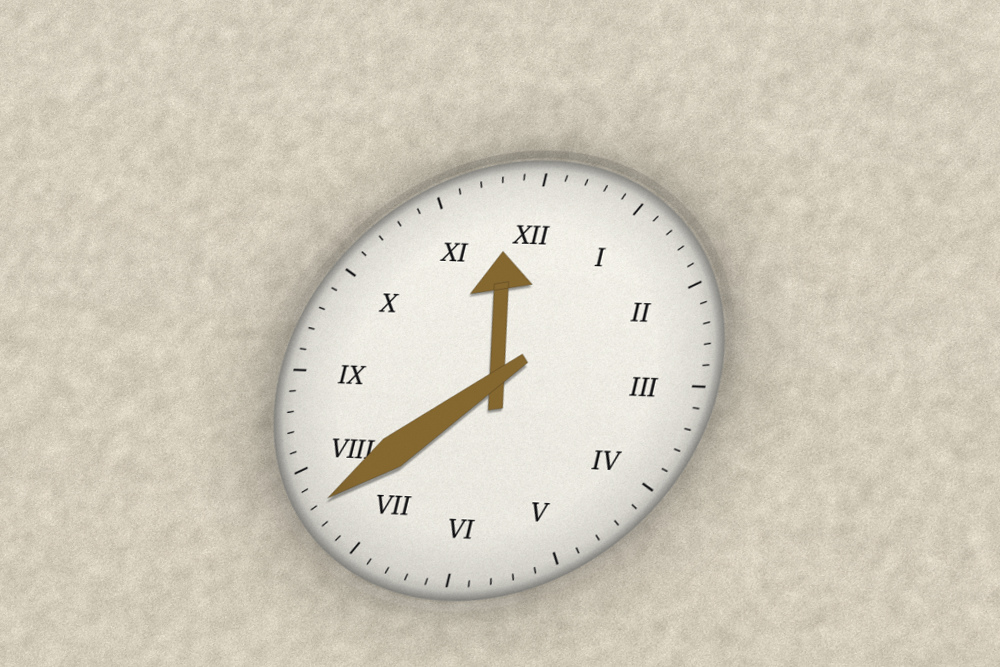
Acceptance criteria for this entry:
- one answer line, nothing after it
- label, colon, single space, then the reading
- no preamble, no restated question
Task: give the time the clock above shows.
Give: 11:38
